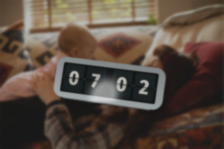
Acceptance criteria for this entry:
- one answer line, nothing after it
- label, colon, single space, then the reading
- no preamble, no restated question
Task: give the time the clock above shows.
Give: 7:02
